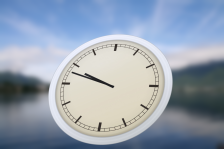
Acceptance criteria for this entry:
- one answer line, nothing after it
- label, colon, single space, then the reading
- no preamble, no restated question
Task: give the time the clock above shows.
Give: 9:48
